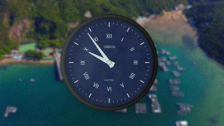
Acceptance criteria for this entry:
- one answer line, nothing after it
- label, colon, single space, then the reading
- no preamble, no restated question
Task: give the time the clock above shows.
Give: 9:54
